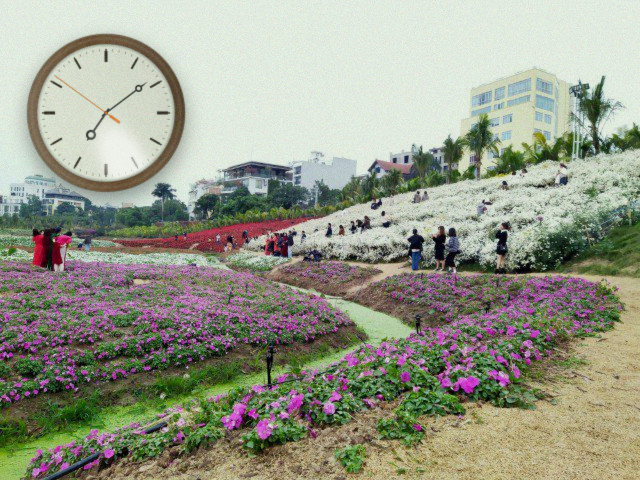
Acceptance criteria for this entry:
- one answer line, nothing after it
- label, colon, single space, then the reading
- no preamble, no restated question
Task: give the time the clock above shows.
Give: 7:08:51
